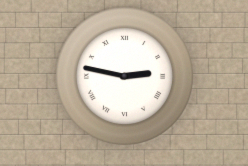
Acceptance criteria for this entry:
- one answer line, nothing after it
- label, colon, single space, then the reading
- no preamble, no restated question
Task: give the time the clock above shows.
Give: 2:47
